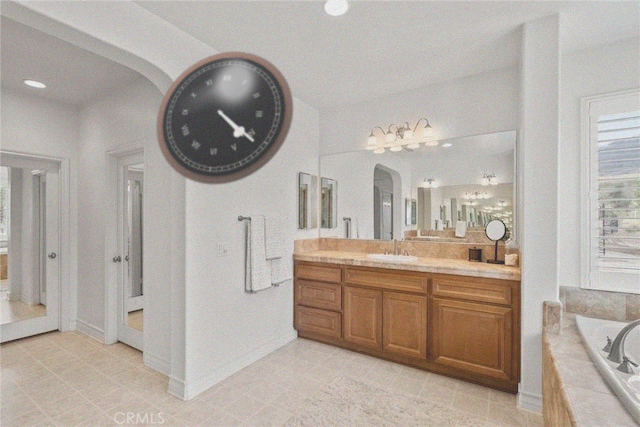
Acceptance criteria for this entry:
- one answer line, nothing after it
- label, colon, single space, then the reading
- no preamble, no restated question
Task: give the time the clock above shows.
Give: 4:21
